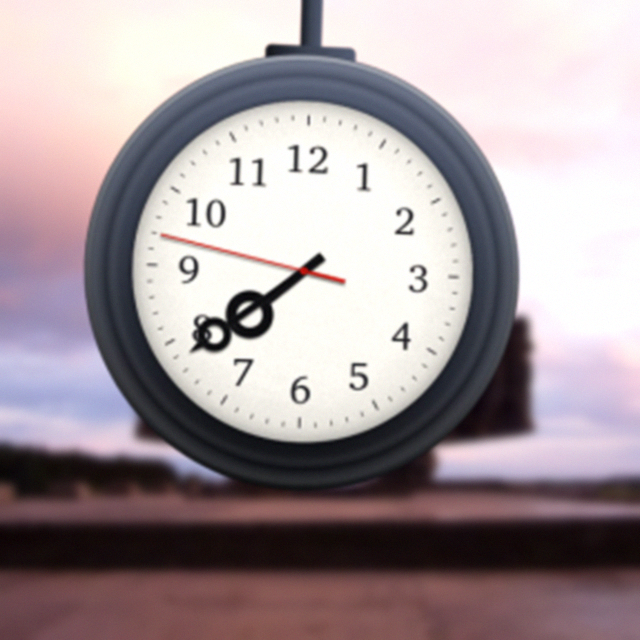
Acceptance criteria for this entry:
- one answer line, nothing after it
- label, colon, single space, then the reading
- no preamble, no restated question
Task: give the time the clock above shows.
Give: 7:38:47
